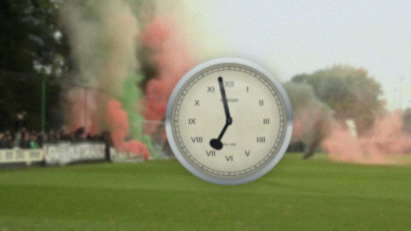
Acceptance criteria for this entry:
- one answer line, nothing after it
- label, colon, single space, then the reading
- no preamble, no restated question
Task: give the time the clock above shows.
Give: 6:58
